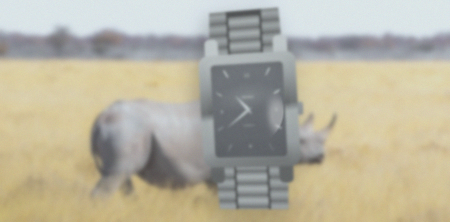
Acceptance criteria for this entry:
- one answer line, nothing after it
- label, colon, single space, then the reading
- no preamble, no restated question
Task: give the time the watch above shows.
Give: 10:39
